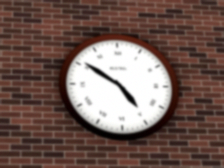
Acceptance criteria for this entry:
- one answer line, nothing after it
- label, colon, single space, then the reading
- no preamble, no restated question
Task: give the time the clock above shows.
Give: 4:51
